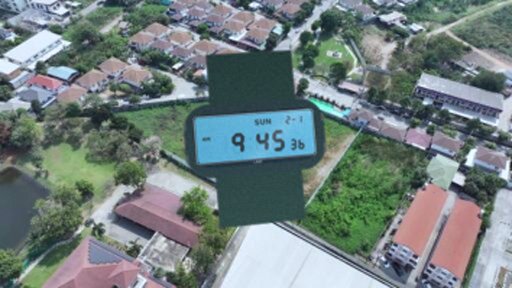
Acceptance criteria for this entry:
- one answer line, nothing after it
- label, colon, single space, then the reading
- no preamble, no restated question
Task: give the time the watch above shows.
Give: 9:45:36
